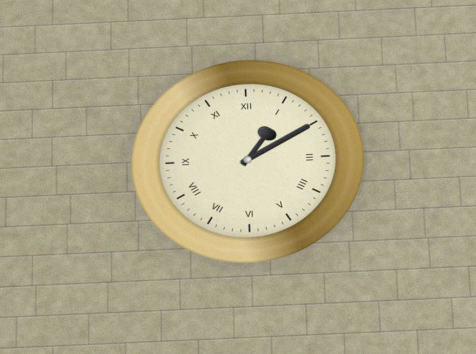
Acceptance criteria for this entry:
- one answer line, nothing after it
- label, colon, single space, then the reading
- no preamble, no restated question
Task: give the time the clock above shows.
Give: 1:10
